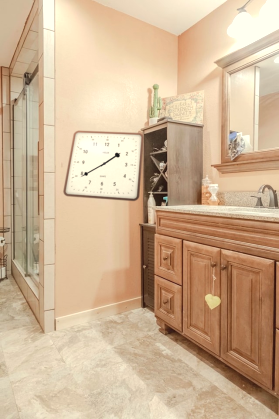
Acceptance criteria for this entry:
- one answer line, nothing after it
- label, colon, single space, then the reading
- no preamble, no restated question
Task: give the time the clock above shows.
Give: 1:39
